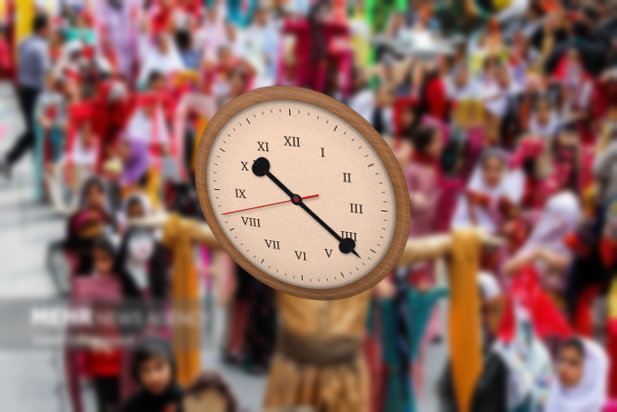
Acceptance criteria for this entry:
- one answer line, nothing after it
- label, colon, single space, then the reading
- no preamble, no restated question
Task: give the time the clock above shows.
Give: 10:21:42
